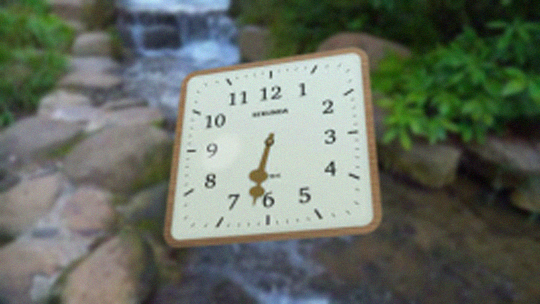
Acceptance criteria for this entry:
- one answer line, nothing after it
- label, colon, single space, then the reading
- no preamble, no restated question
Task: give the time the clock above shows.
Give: 6:32
